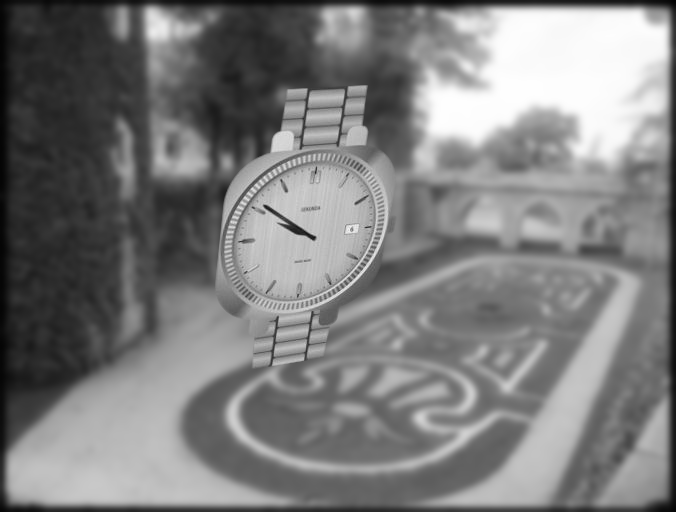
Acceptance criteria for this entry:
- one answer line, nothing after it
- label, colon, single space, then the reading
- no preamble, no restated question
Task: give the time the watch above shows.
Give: 9:51
